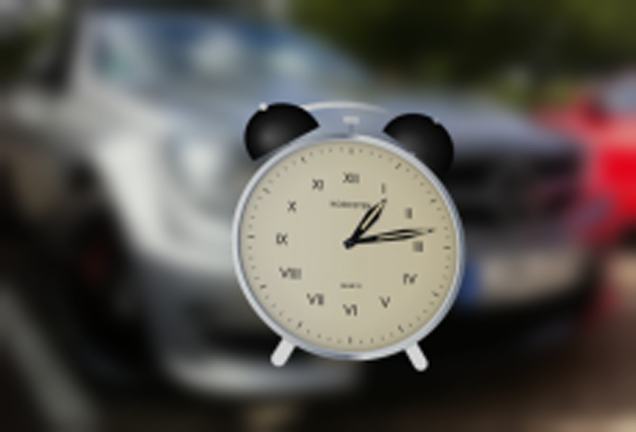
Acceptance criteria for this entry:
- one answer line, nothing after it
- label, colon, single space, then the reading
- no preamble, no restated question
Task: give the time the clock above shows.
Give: 1:13
